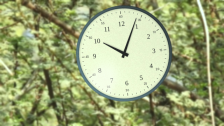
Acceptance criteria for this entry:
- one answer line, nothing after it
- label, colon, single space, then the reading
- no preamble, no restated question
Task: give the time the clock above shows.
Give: 10:04
